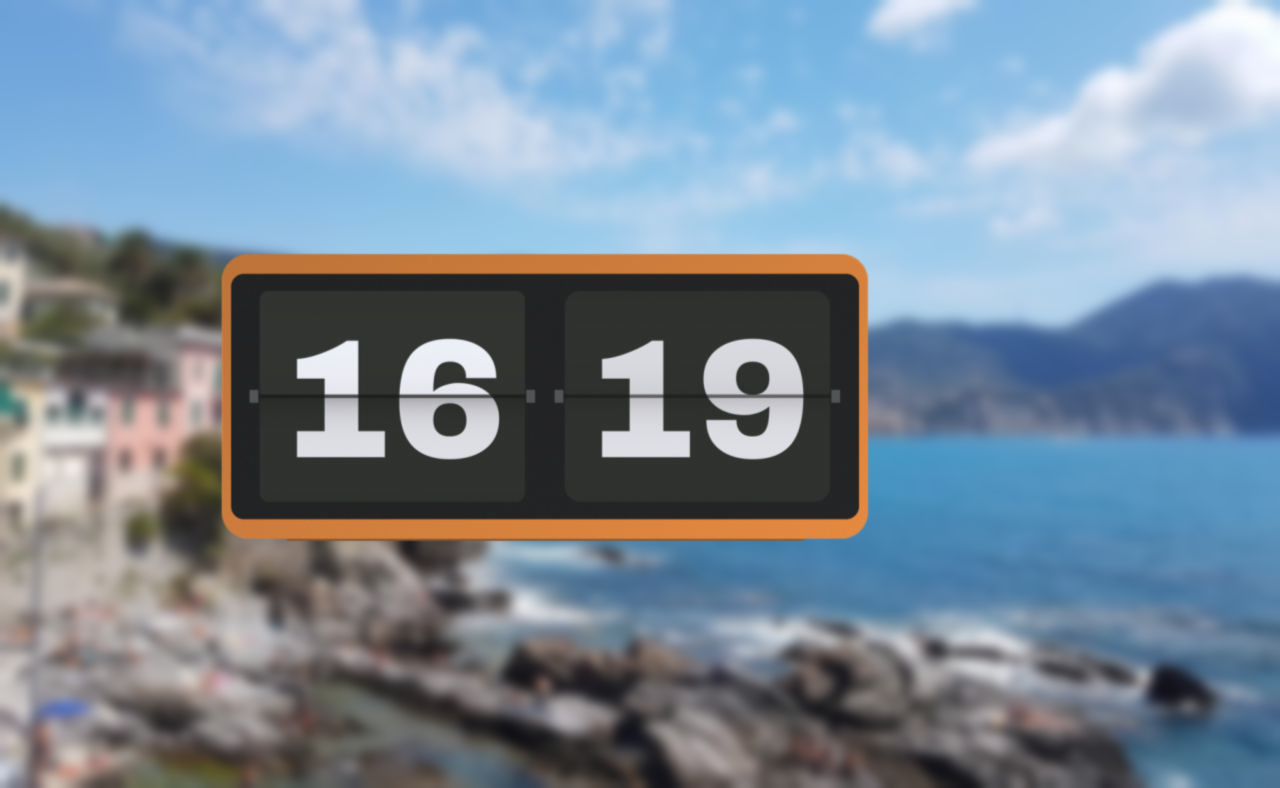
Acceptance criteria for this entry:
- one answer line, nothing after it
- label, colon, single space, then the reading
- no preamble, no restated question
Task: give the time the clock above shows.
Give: 16:19
